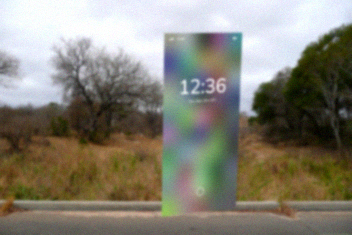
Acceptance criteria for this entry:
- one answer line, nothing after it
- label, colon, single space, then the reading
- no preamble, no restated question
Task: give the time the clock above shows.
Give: 12:36
